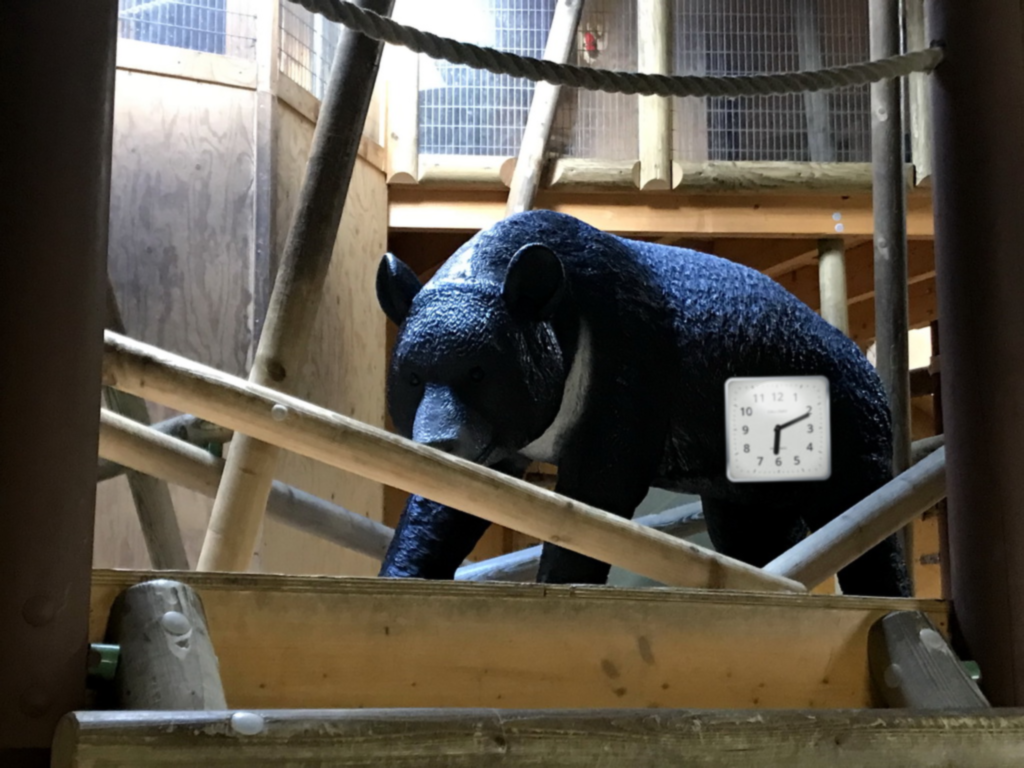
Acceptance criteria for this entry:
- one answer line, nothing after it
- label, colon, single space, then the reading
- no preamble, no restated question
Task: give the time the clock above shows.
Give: 6:11
